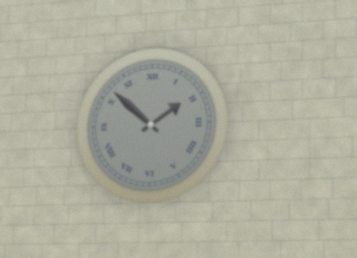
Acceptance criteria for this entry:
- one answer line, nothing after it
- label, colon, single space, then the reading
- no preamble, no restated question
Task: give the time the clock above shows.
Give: 1:52
